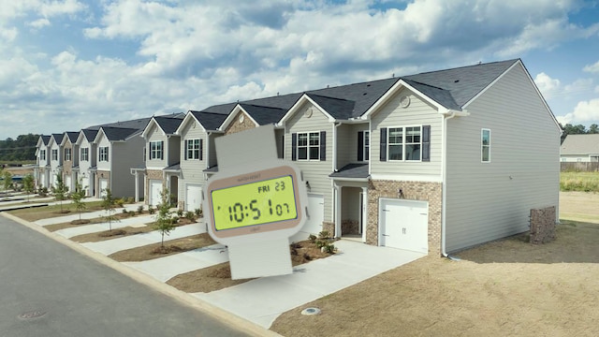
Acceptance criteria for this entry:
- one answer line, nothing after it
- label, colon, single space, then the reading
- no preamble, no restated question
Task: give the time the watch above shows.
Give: 10:51:07
